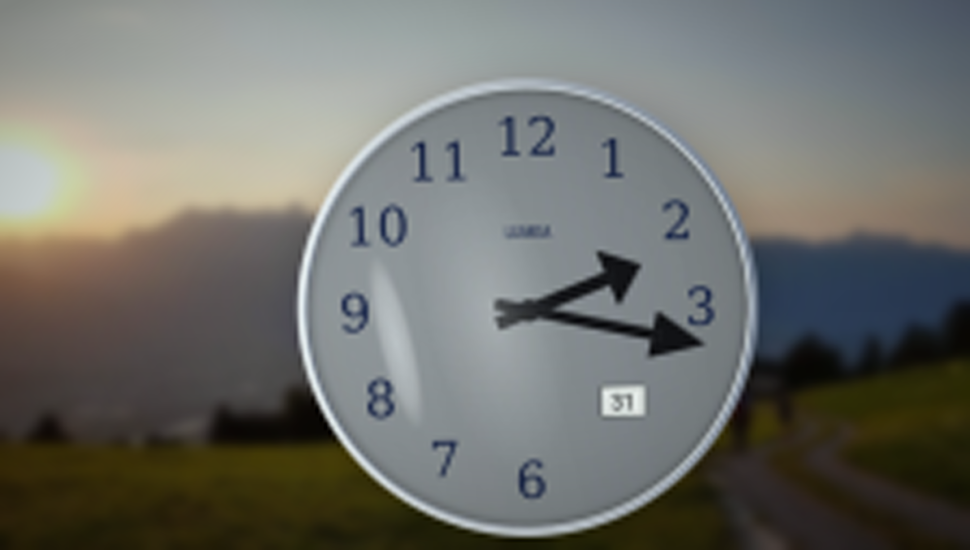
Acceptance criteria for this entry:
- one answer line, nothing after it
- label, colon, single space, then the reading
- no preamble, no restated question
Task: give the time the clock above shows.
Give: 2:17
